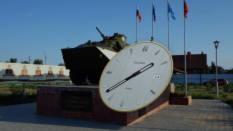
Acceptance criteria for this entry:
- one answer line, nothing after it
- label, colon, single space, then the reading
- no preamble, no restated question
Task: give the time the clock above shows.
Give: 1:38
